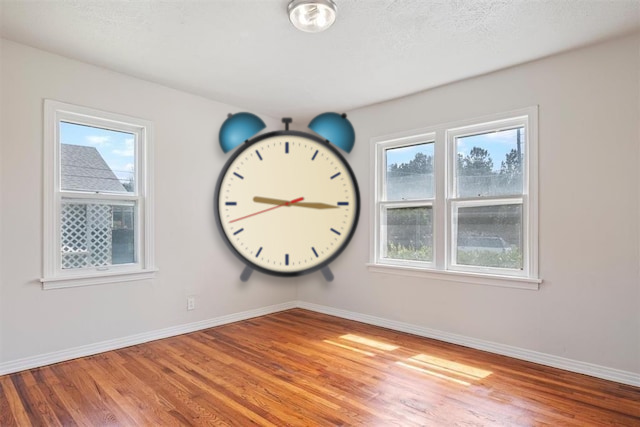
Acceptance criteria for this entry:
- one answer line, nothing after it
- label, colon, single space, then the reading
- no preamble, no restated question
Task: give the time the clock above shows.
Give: 9:15:42
